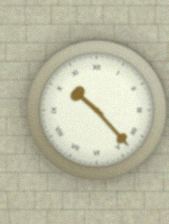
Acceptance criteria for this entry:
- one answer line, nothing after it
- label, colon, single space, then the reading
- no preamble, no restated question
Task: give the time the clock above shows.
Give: 10:23
